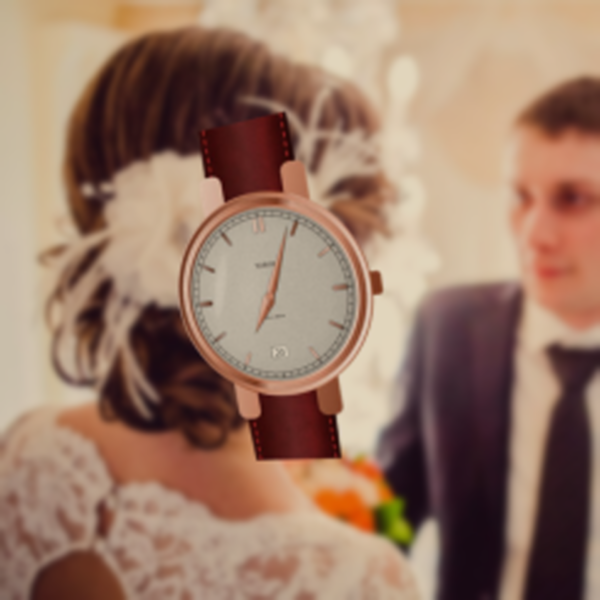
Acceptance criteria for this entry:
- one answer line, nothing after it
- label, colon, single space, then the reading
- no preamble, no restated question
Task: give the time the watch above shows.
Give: 7:04
